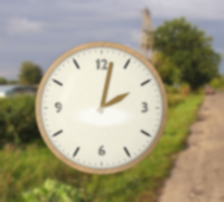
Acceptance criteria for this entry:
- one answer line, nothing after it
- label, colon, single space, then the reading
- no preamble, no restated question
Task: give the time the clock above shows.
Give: 2:02
